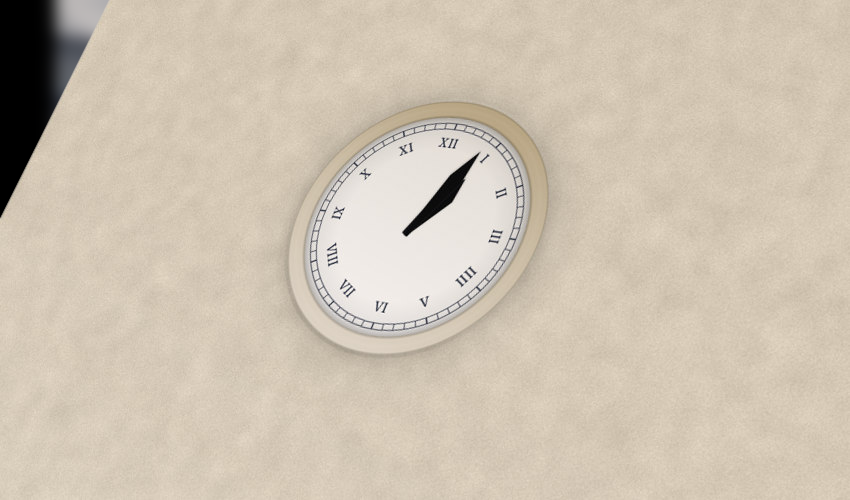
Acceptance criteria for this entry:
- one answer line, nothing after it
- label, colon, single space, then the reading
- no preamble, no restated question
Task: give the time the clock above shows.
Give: 1:04
